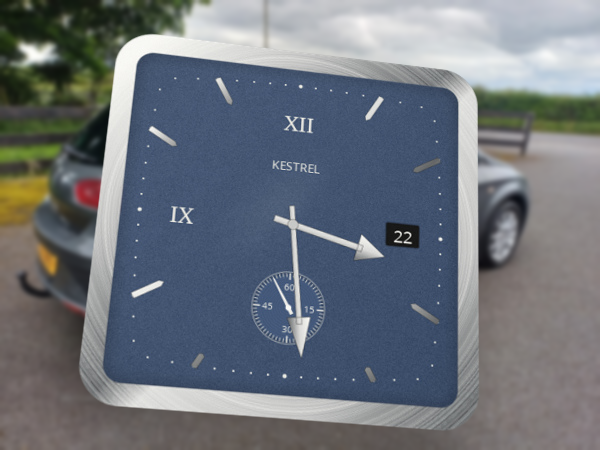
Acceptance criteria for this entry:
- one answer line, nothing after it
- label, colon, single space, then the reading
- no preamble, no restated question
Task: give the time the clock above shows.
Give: 3:28:55
